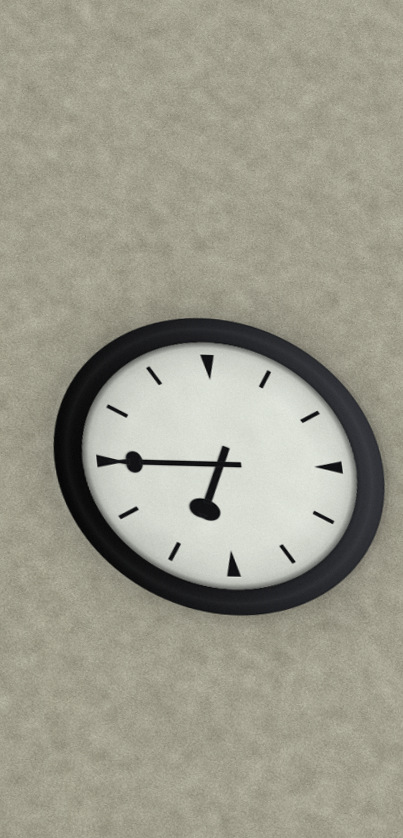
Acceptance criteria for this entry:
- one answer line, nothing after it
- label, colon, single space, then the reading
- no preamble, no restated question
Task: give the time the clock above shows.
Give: 6:45
